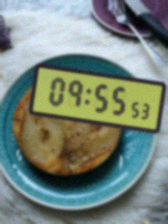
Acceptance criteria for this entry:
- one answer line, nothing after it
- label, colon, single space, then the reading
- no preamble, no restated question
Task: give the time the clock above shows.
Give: 9:55:53
